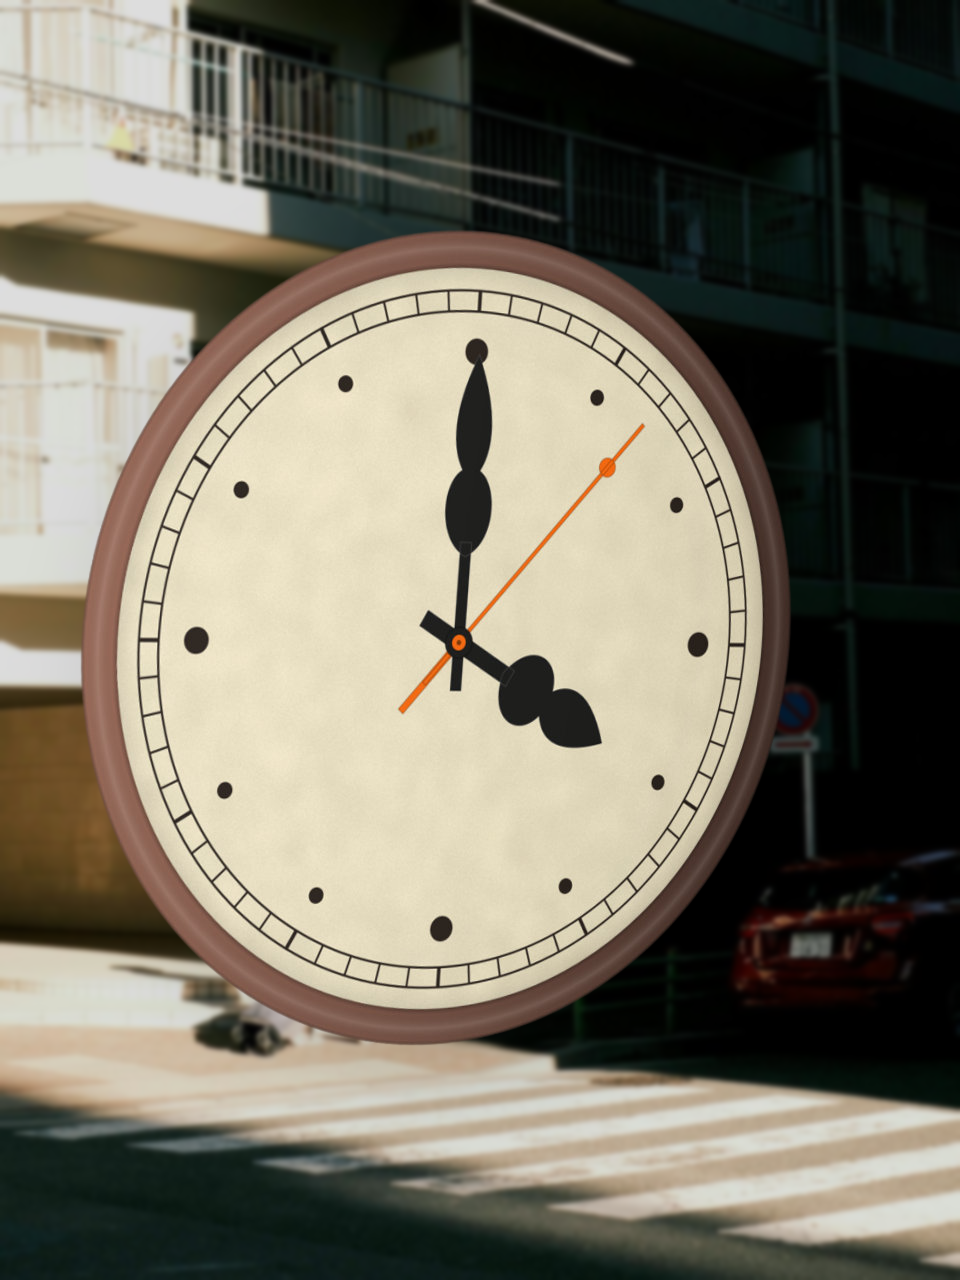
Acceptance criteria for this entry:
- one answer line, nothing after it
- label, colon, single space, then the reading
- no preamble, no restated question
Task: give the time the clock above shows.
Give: 4:00:07
